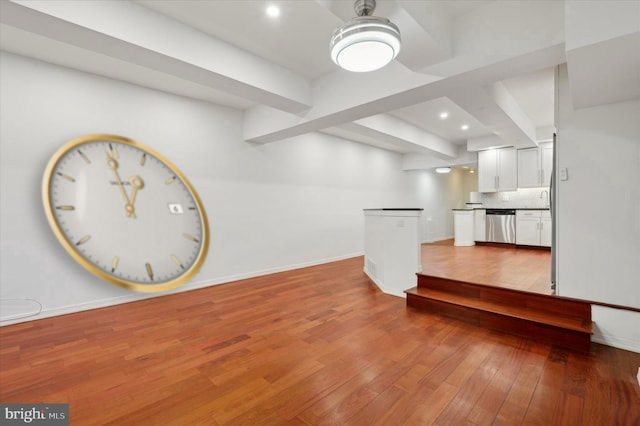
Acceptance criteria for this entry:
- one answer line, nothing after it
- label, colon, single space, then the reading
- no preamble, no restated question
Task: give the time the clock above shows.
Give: 12:59
